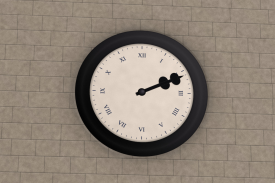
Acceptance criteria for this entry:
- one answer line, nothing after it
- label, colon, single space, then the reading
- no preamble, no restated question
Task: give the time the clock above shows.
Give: 2:11
